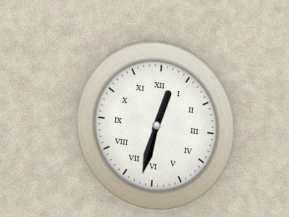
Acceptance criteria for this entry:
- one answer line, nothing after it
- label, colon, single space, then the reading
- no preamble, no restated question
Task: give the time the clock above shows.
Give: 12:32
